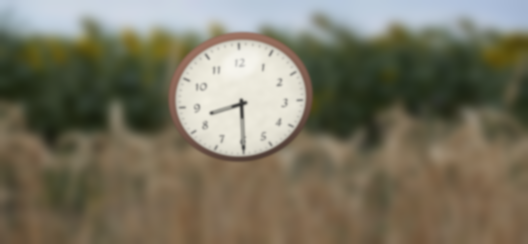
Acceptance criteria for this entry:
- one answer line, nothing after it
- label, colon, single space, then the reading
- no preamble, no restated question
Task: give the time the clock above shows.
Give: 8:30
